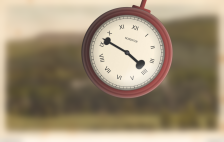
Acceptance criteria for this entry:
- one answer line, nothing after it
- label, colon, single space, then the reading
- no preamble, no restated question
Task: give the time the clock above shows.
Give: 3:47
